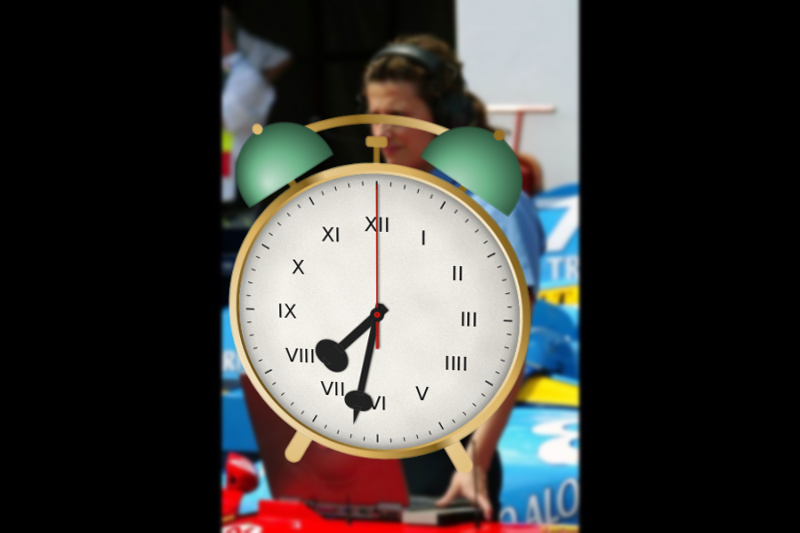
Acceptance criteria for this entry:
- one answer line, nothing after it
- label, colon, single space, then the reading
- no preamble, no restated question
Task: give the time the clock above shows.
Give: 7:32:00
